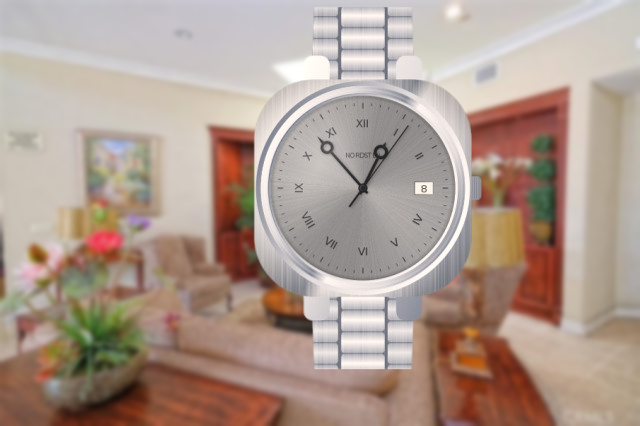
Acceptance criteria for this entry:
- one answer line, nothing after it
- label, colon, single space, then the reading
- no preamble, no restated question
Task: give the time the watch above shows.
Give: 12:53:06
